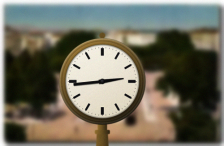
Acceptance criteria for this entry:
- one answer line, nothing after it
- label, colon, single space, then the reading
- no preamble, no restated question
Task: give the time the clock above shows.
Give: 2:44
